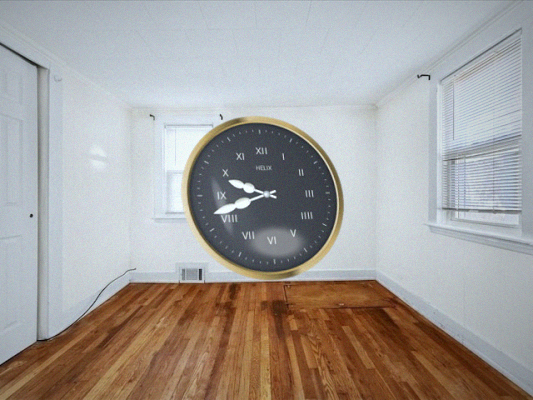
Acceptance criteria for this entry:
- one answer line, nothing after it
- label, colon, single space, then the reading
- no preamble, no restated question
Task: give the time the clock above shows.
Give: 9:42
